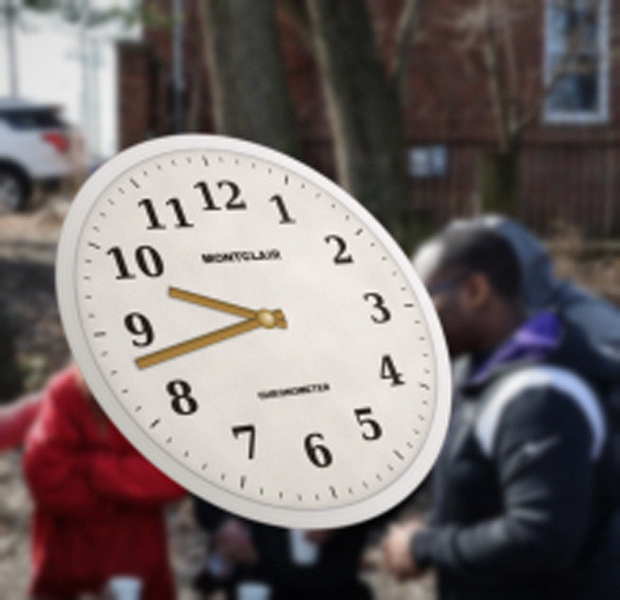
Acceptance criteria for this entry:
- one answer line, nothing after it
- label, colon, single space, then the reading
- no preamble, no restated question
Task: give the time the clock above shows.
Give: 9:43
